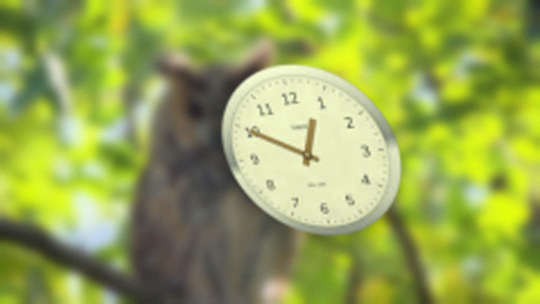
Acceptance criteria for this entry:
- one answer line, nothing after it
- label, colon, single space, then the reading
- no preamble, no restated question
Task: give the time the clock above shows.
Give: 12:50
